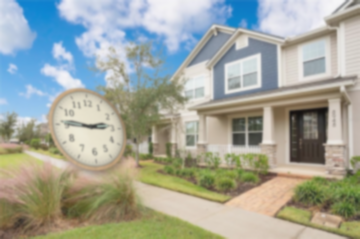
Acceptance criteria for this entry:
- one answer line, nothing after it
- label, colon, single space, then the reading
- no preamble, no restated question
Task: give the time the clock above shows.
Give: 2:46
